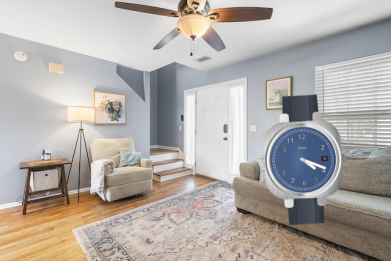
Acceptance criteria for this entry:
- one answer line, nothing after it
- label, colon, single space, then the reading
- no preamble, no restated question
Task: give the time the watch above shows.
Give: 4:19
